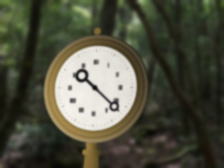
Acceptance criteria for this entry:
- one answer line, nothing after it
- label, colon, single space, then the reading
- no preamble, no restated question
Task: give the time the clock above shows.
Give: 10:22
